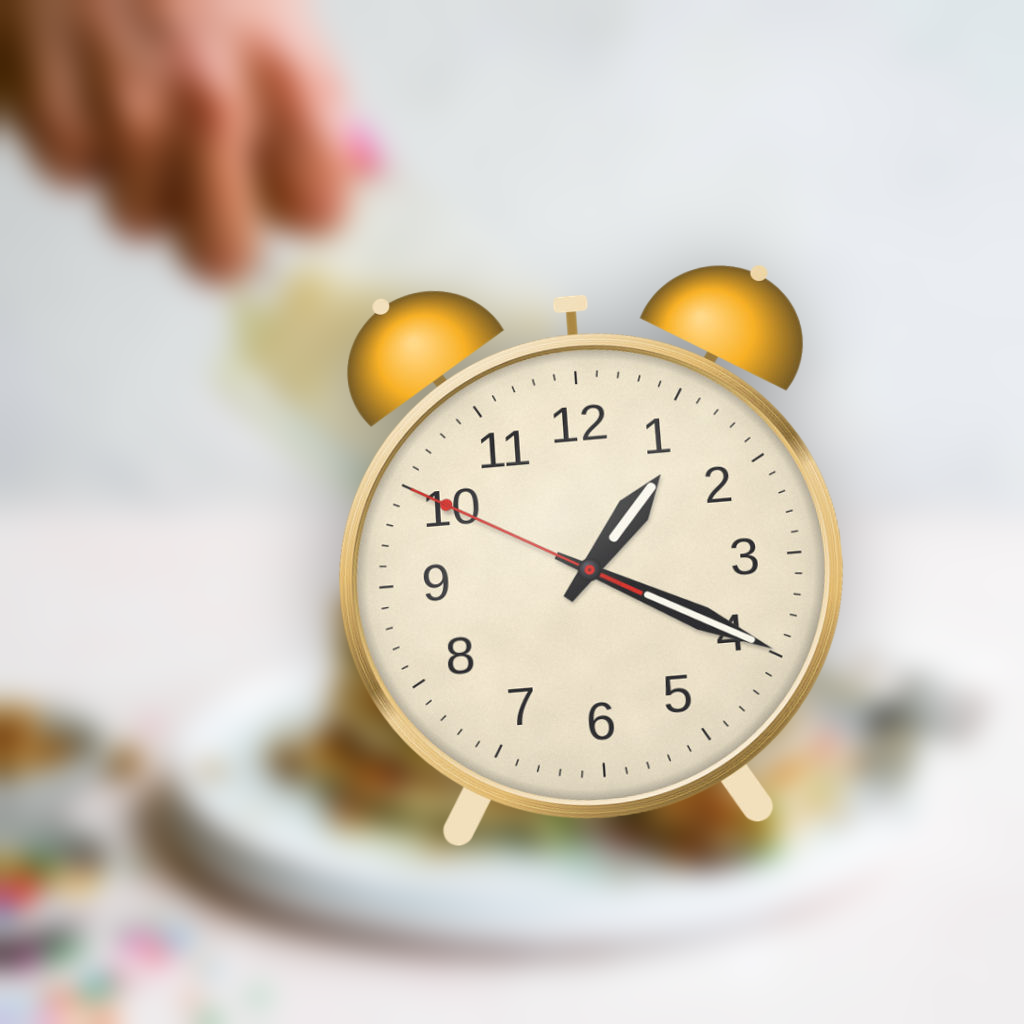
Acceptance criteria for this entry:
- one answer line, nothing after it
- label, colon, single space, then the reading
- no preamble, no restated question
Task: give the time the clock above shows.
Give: 1:19:50
